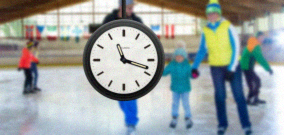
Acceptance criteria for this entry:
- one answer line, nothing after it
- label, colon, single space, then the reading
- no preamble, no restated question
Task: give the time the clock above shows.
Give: 11:18
